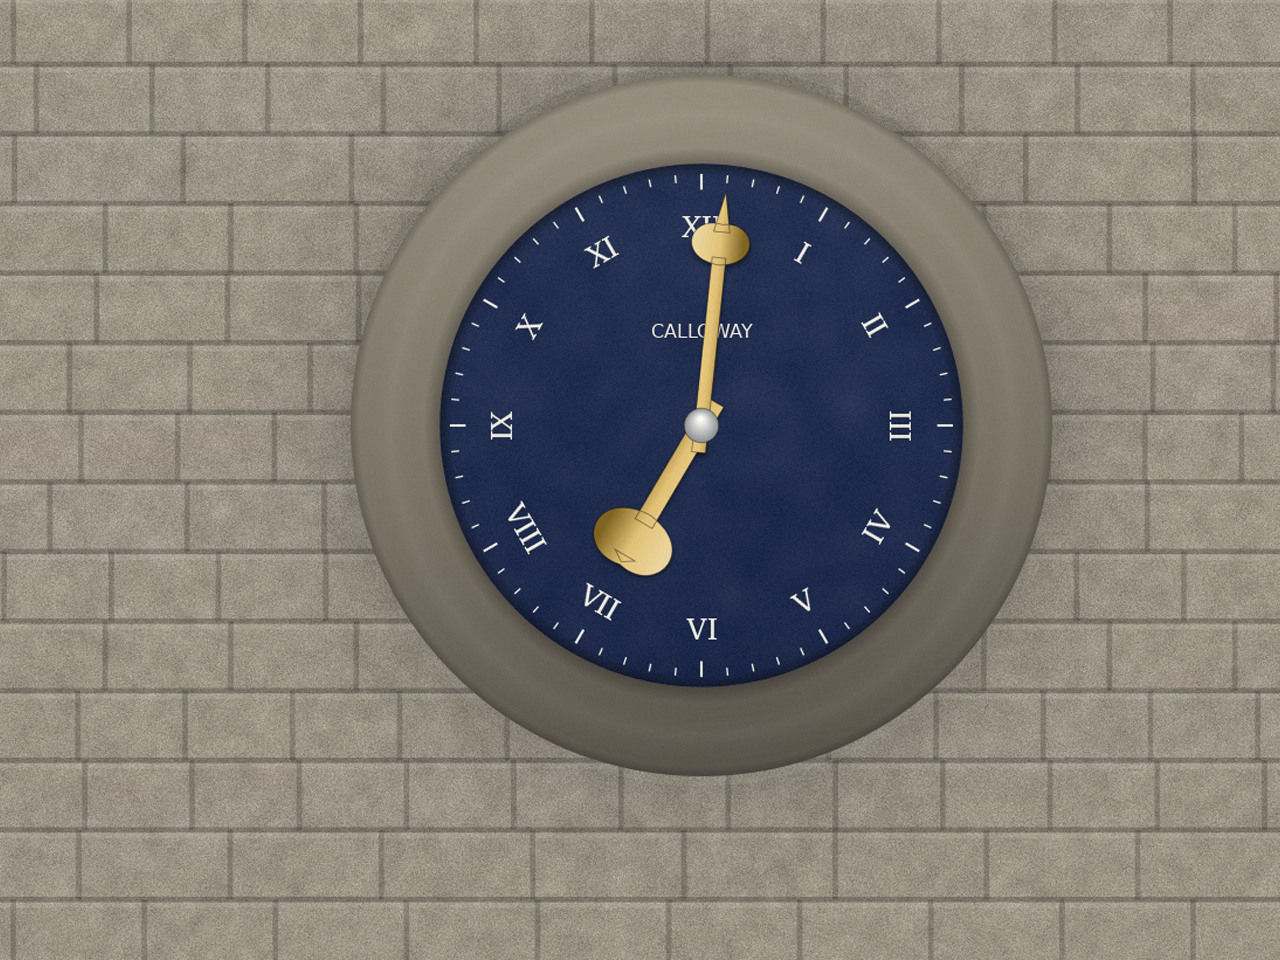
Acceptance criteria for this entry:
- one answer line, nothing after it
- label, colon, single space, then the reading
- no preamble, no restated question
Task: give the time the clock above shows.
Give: 7:01
